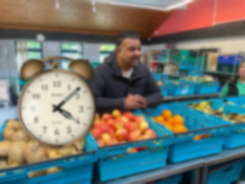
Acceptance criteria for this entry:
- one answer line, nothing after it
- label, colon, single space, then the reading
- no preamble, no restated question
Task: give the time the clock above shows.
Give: 4:08
